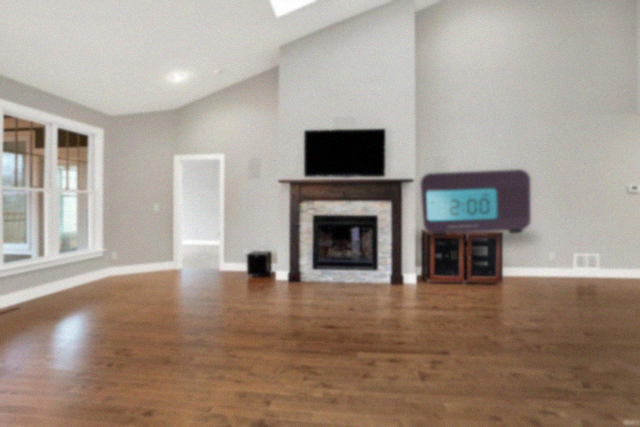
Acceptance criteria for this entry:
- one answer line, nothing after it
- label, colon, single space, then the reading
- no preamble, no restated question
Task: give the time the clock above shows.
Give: 2:00
